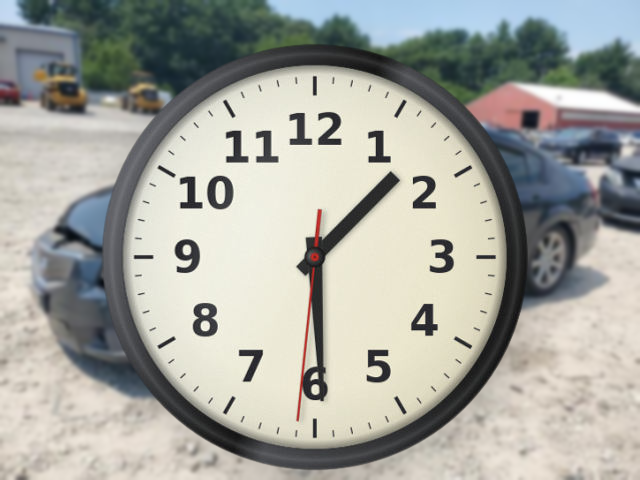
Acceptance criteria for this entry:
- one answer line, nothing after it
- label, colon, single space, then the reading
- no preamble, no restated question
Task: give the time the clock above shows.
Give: 1:29:31
